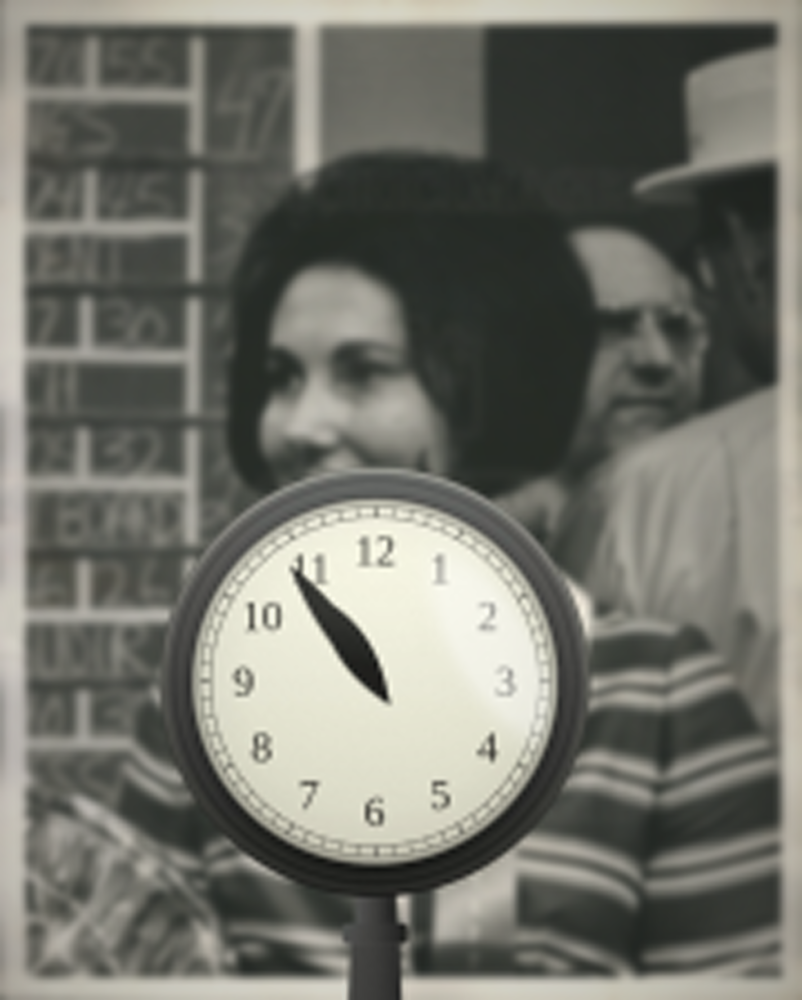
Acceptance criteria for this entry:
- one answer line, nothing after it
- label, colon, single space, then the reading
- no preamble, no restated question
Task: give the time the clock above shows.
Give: 10:54
